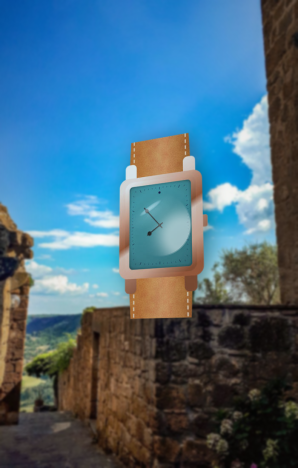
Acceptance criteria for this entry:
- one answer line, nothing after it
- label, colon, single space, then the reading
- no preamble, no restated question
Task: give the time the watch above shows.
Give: 7:53
